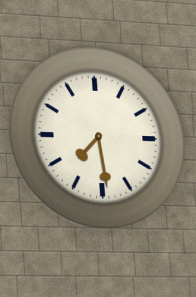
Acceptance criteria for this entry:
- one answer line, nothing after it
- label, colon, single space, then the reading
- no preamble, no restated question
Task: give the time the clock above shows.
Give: 7:29
